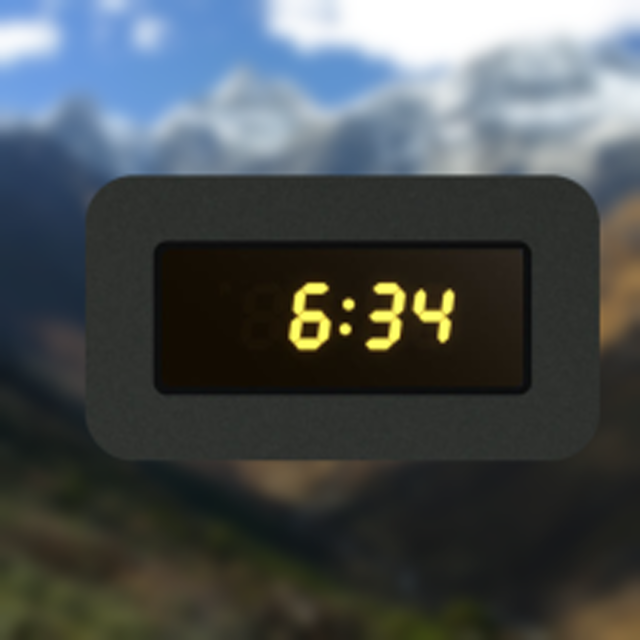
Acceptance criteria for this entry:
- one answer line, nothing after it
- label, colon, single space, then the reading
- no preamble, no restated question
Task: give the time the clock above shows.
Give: 6:34
